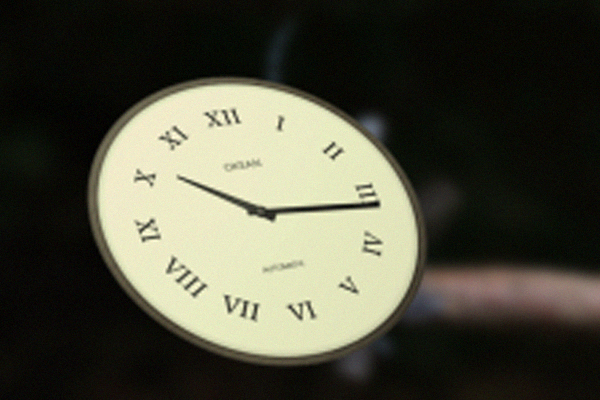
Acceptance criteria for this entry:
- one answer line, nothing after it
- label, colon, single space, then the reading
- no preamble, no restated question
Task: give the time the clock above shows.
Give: 10:16
